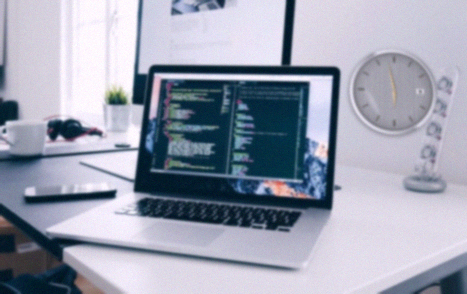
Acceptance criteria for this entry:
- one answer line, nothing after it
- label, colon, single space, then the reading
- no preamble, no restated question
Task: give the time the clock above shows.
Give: 5:58
